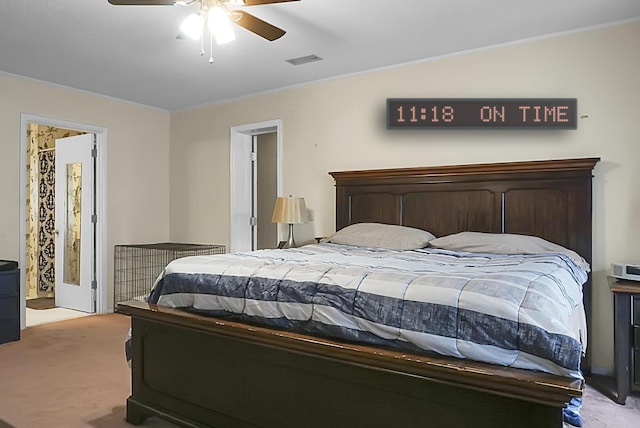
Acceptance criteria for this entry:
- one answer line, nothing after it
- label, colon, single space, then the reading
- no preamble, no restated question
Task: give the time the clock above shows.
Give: 11:18
